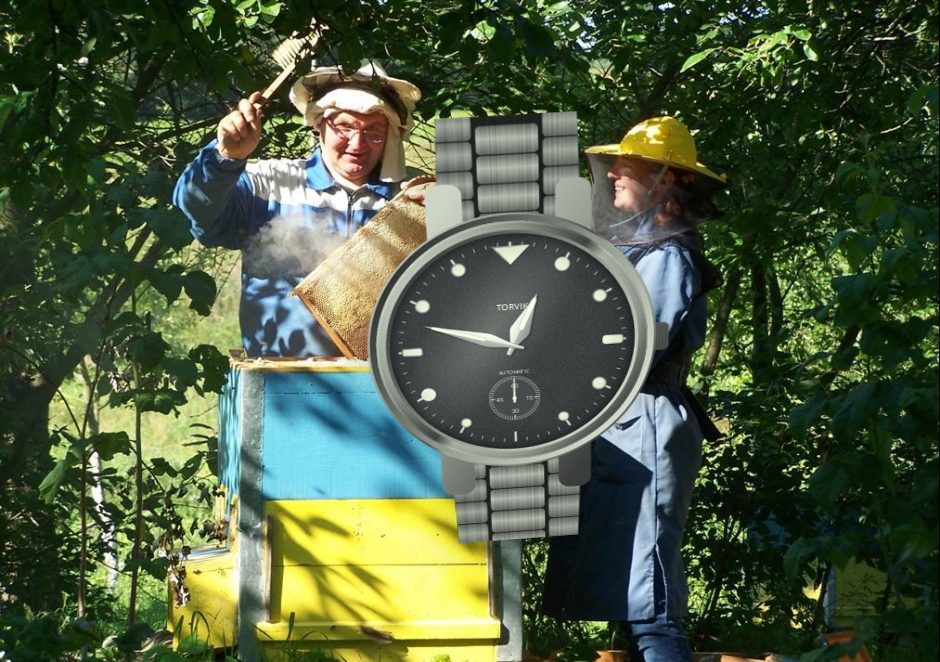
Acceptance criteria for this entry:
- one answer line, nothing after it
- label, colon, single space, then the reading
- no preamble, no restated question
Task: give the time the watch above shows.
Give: 12:48
